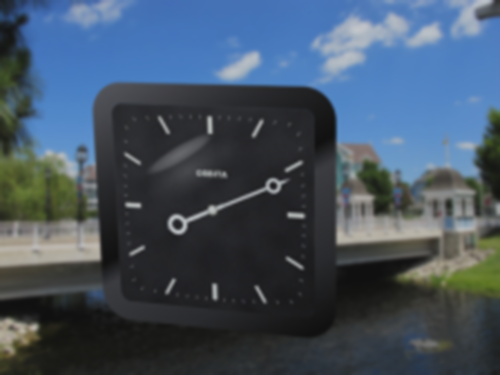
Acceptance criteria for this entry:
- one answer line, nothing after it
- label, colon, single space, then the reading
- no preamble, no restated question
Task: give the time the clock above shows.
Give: 8:11
